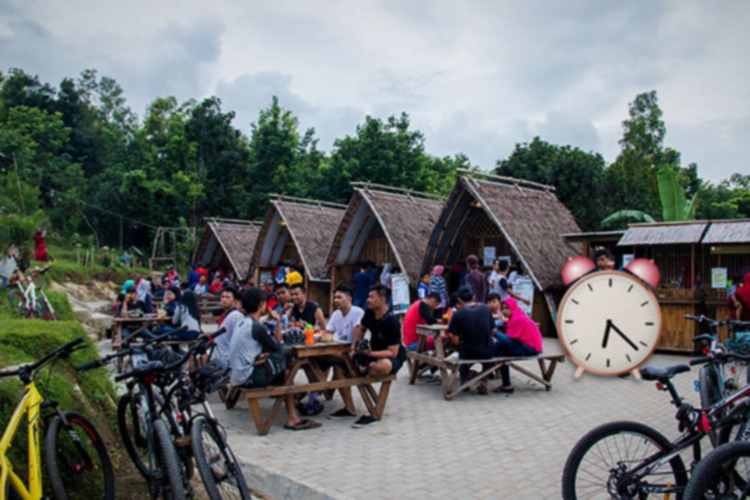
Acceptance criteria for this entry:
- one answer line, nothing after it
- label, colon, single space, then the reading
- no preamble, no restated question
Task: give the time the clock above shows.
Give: 6:22
